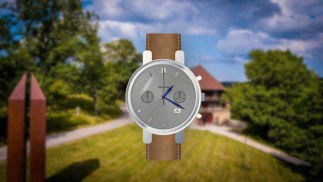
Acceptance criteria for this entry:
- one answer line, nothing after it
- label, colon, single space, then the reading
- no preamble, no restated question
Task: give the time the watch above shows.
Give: 1:20
